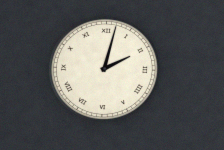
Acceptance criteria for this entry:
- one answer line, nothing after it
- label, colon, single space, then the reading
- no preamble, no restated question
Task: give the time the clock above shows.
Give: 2:02
